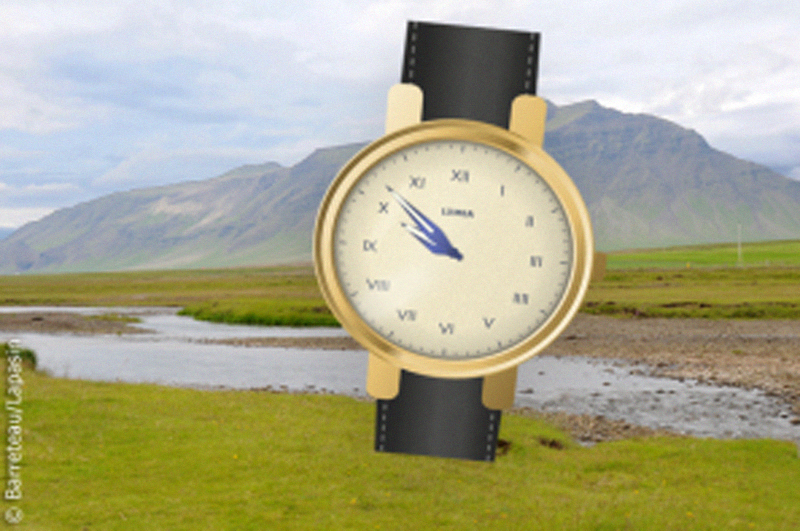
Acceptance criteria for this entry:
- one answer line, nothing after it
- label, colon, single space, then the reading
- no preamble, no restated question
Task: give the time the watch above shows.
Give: 9:52
